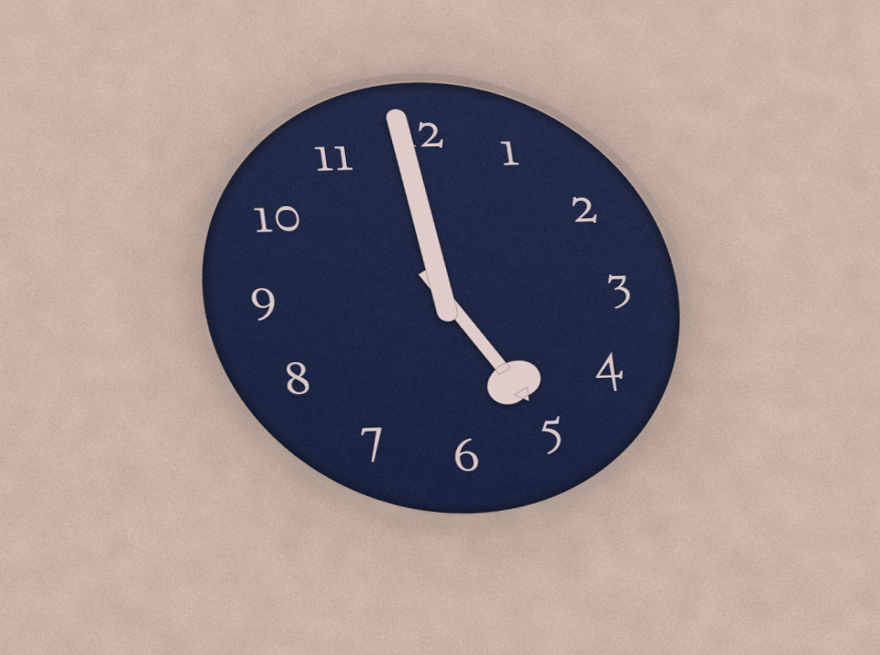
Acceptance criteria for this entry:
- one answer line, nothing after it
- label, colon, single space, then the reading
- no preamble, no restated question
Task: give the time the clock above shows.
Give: 4:59
